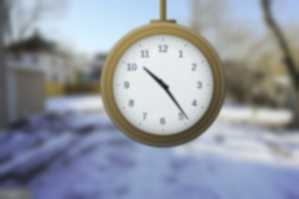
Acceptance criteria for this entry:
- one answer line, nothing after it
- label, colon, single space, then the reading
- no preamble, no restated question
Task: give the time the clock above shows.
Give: 10:24
